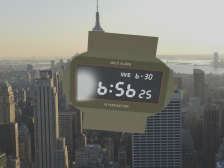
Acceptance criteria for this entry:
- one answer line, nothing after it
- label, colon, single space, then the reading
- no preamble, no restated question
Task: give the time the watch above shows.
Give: 6:56:25
